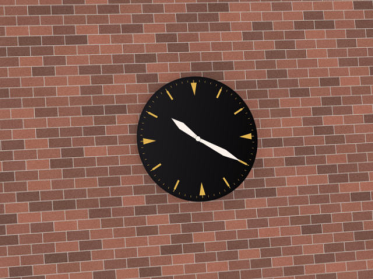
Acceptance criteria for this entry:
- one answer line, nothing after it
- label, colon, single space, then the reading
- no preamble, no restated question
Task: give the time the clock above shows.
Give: 10:20
